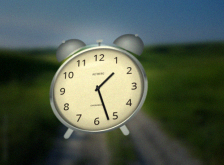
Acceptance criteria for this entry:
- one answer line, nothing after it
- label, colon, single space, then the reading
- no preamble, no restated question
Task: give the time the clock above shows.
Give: 1:27
